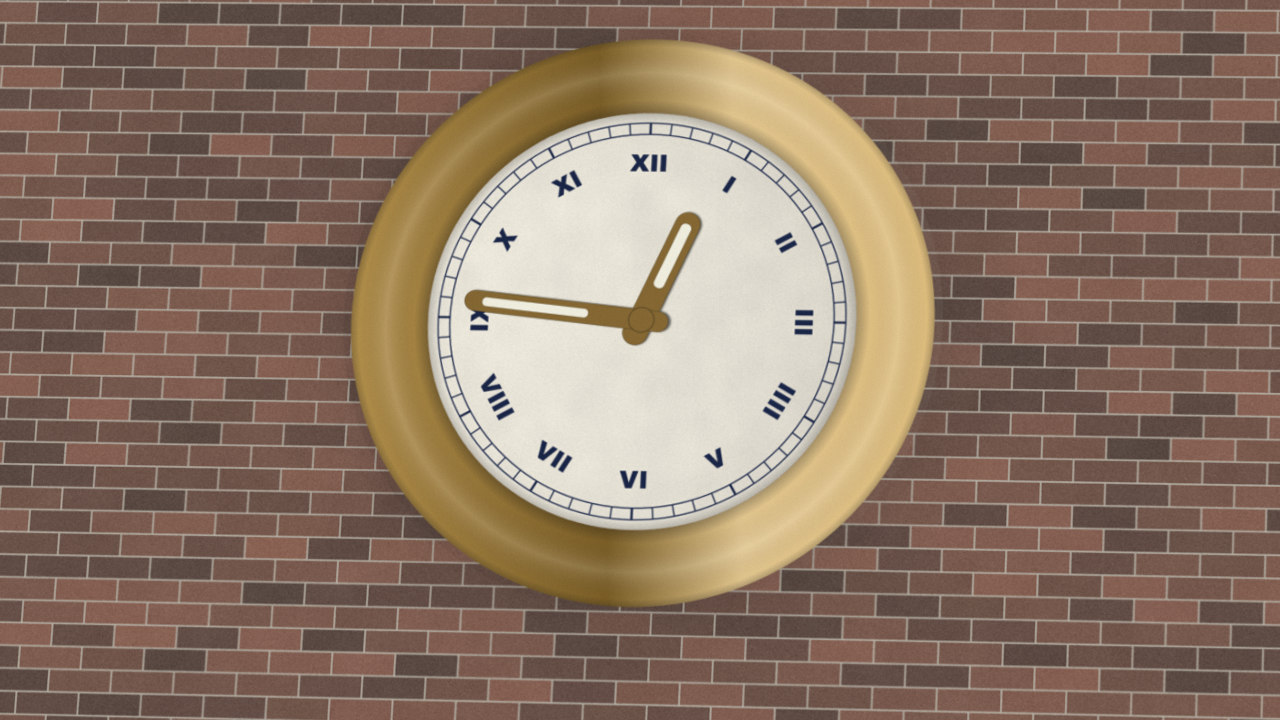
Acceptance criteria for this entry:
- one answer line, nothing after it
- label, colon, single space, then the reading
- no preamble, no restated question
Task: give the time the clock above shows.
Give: 12:46
